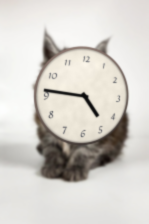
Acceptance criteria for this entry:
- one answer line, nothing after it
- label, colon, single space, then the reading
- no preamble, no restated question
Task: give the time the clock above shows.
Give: 4:46
